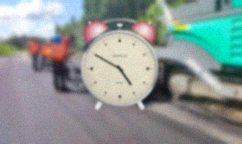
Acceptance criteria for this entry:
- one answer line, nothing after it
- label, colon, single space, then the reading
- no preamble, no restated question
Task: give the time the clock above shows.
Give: 4:50
